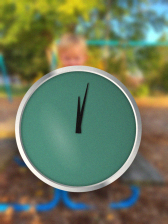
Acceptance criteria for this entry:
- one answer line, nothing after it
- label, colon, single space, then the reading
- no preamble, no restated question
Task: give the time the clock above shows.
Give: 12:02
